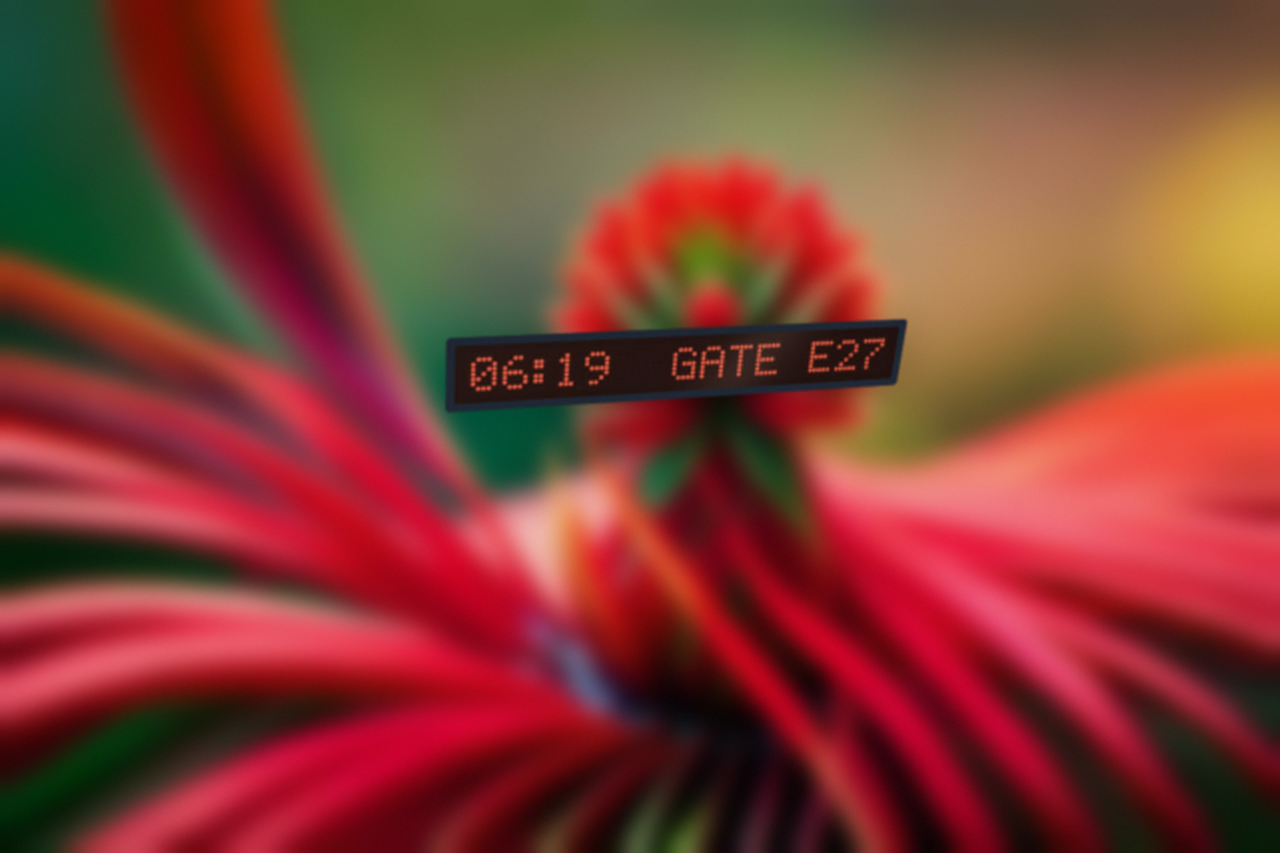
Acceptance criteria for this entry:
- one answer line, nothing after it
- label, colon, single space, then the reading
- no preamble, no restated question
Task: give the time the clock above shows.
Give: 6:19
